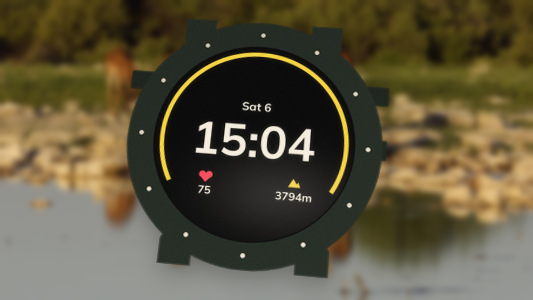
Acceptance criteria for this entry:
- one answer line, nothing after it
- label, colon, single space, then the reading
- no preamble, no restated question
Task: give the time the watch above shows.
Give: 15:04
